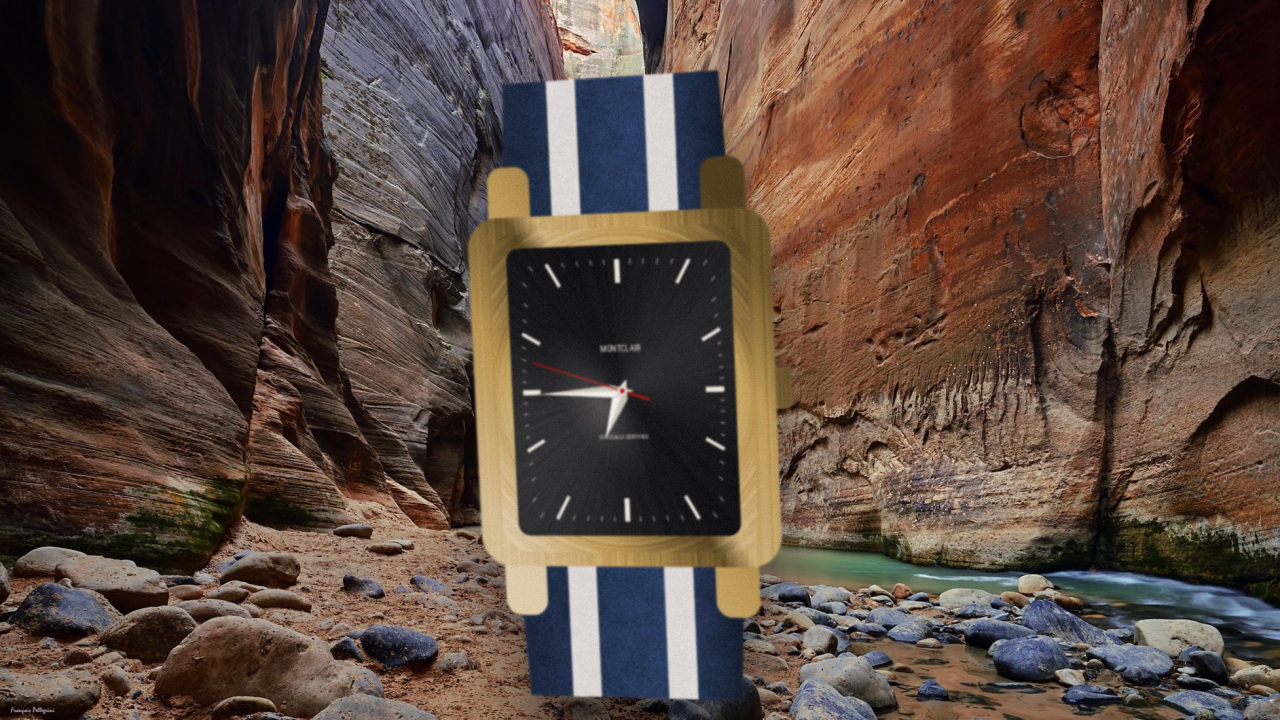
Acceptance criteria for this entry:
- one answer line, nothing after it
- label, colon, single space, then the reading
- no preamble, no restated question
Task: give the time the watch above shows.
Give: 6:44:48
